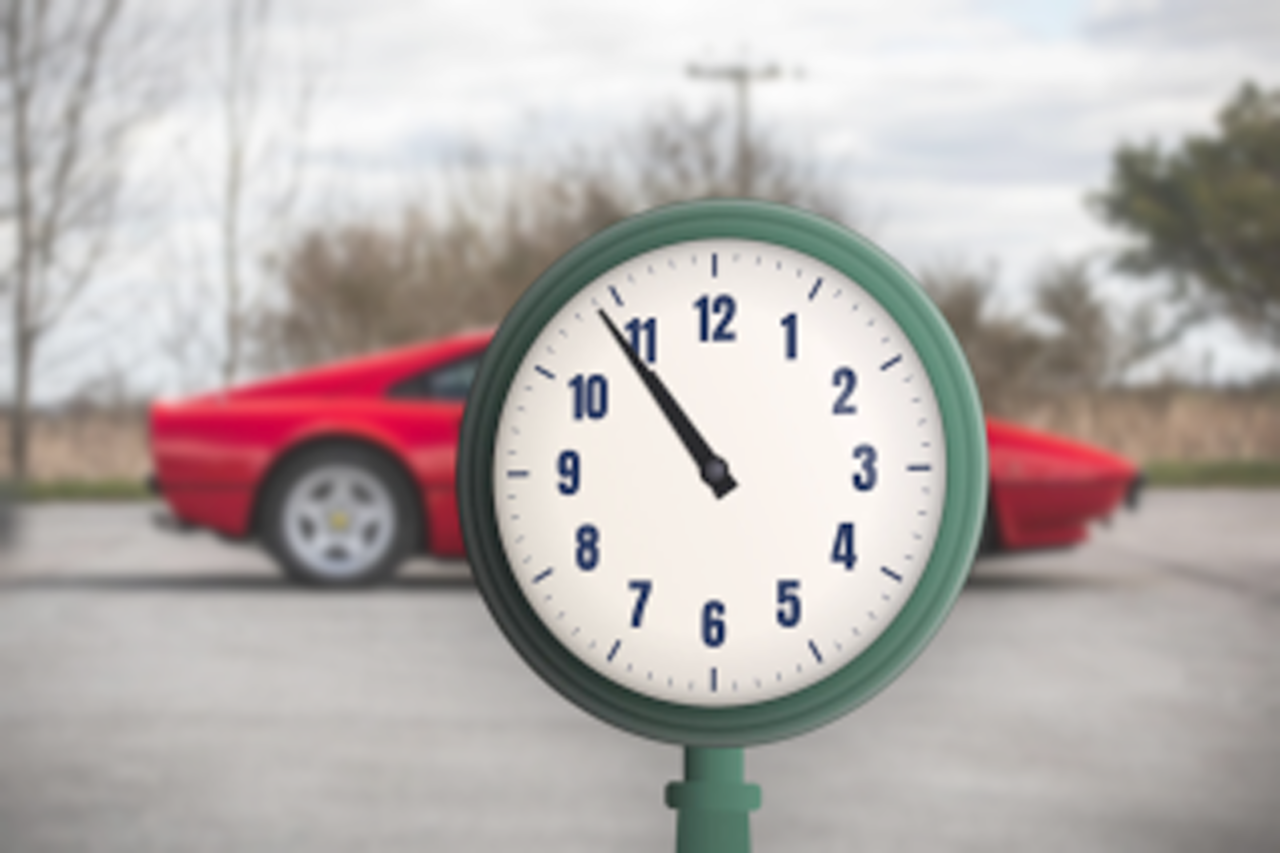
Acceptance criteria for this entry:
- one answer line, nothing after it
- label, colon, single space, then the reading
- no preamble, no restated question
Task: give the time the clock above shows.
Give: 10:54
